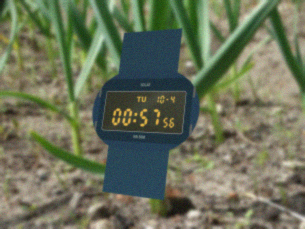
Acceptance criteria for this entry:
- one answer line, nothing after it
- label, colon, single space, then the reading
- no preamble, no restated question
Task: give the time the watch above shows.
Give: 0:57
